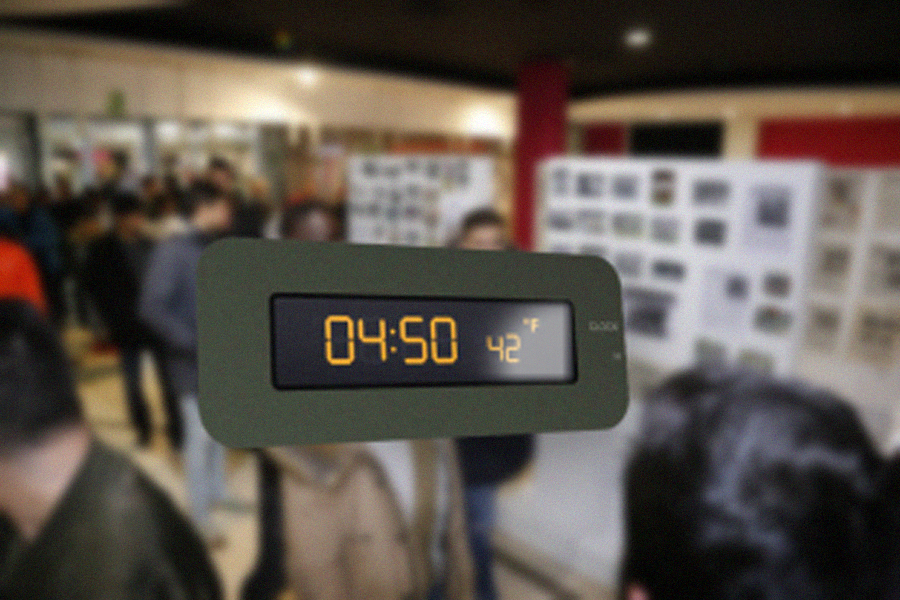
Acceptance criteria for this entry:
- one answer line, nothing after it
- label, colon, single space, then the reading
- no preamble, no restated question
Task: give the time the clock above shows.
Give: 4:50
